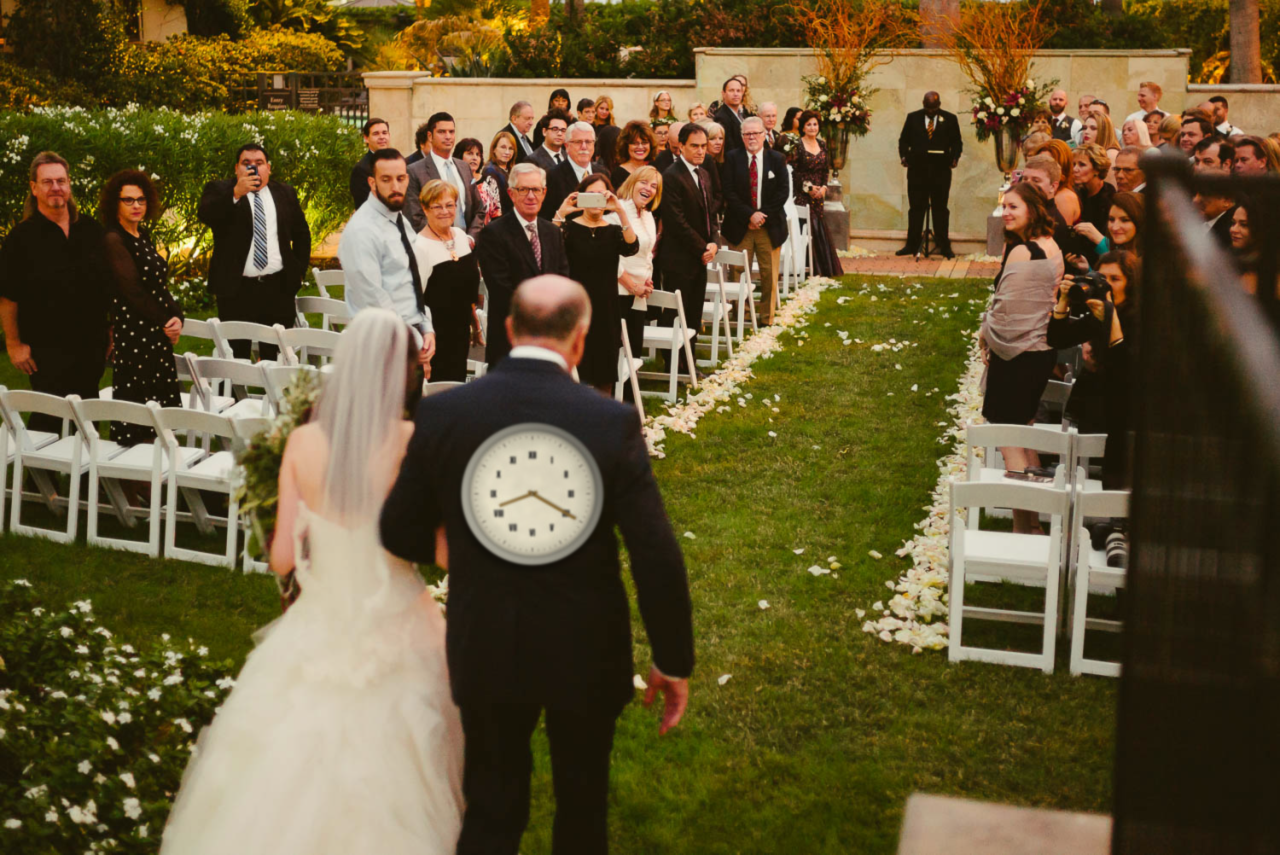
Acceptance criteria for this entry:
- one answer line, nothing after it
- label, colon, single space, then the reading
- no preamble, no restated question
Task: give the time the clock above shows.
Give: 8:20
